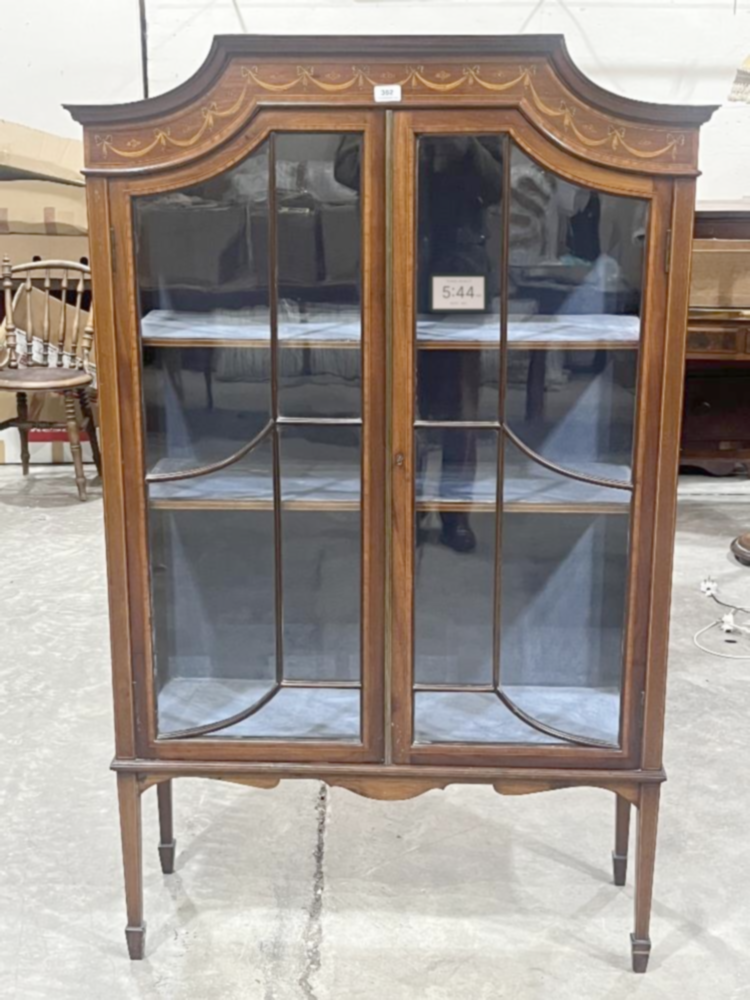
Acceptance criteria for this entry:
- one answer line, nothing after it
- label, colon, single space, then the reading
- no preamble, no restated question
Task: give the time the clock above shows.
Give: 5:44
